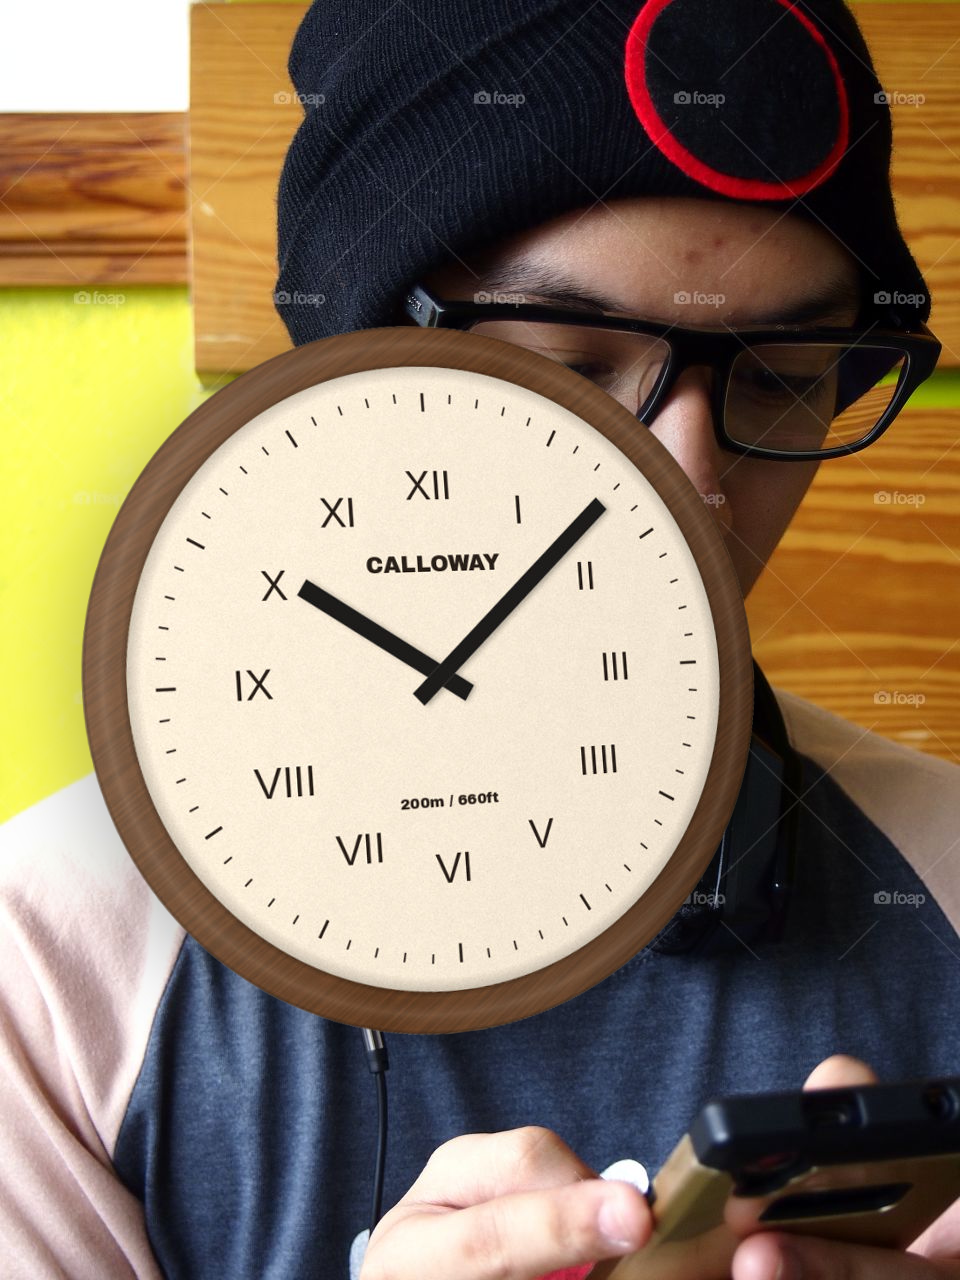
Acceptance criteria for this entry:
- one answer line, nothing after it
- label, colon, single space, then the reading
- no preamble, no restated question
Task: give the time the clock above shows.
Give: 10:08
